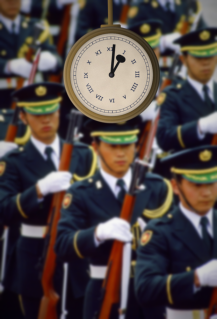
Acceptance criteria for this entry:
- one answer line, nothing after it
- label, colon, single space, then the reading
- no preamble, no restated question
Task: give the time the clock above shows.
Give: 1:01
